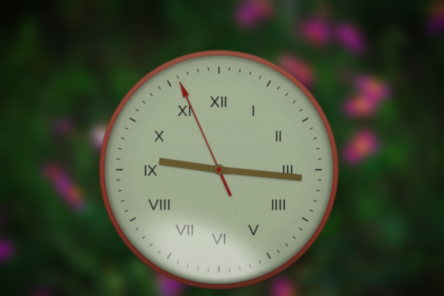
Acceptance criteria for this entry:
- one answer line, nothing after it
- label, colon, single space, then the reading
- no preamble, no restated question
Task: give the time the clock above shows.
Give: 9:15:56
